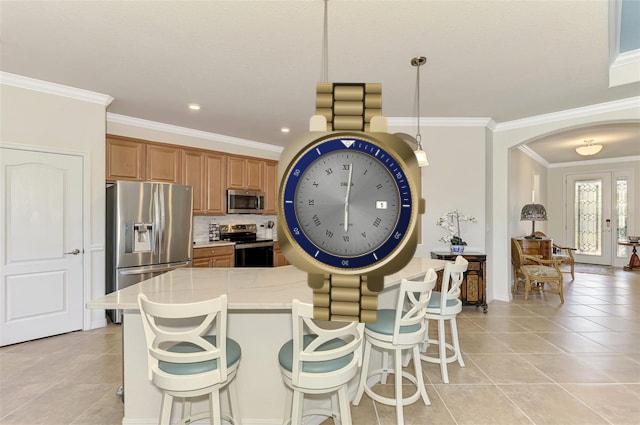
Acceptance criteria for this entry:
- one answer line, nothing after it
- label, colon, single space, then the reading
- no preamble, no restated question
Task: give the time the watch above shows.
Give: 6:01
